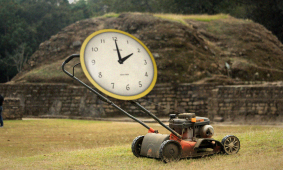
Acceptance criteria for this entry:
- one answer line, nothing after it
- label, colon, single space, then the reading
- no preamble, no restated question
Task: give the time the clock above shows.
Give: 2:00
